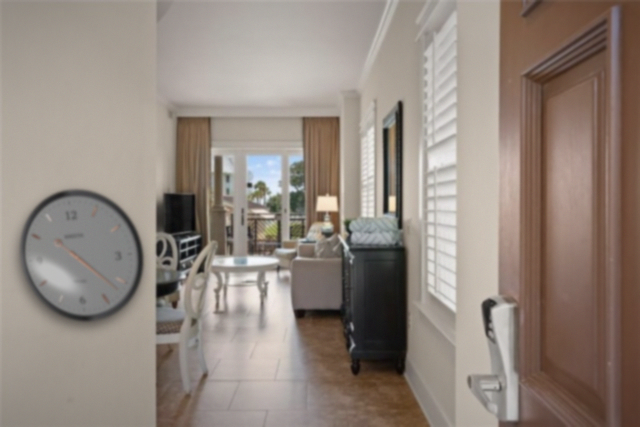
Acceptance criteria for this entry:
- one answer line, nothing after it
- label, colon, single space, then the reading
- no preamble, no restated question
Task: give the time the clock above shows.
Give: 10:22
